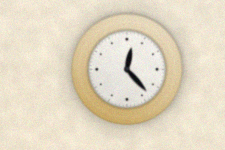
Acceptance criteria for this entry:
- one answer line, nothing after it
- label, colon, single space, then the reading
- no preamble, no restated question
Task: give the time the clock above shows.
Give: 12:23
